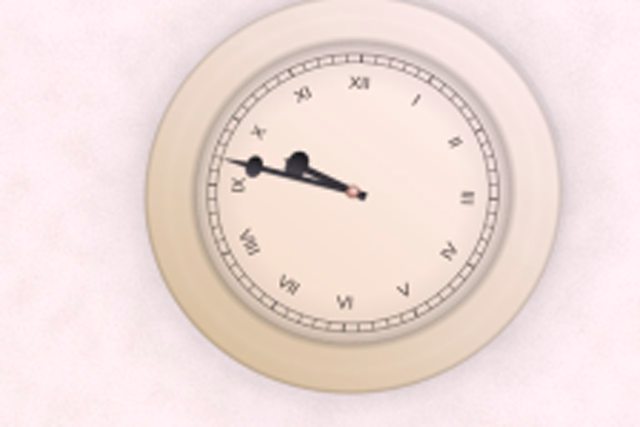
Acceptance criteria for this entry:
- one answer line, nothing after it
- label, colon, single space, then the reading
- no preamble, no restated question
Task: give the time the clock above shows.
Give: 9:47
